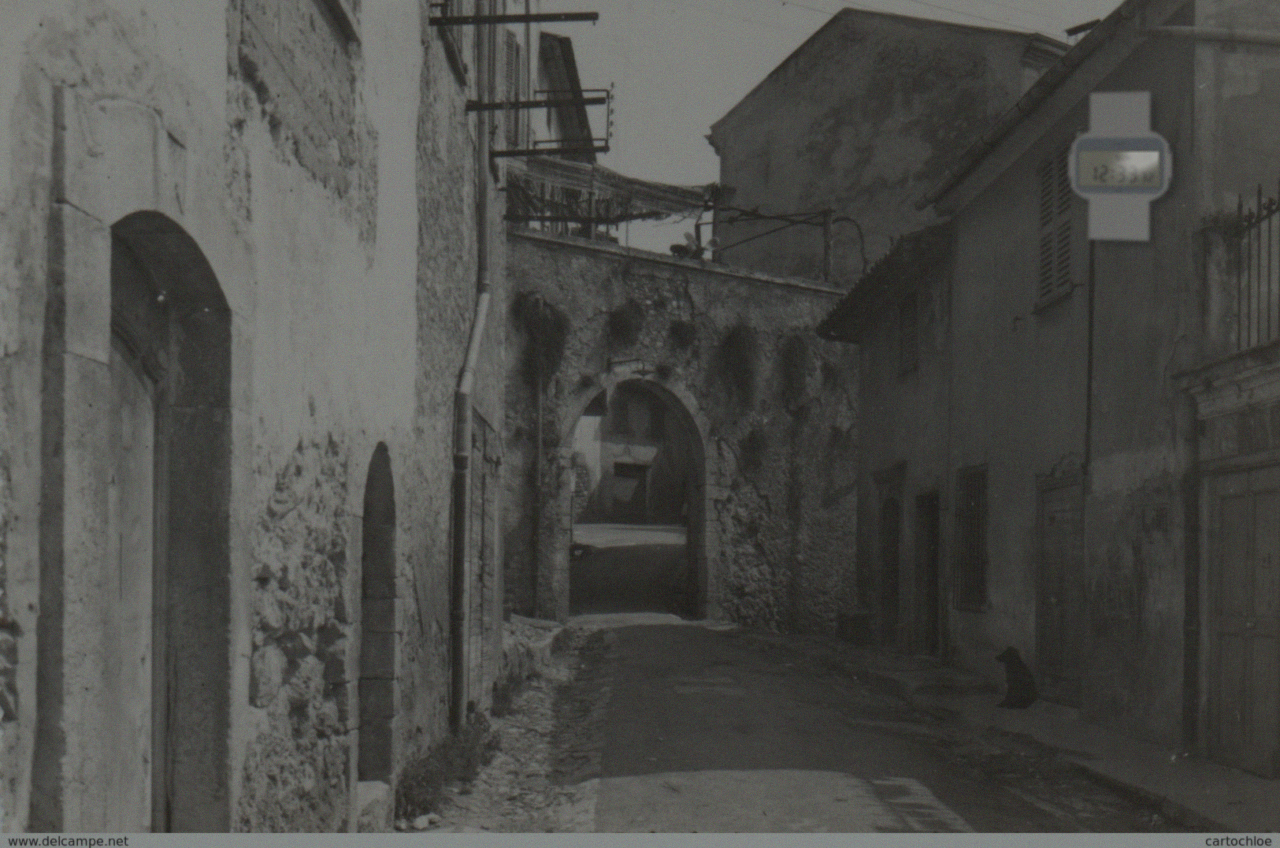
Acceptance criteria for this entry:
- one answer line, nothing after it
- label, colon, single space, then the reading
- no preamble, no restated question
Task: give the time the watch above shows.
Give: 12:33
